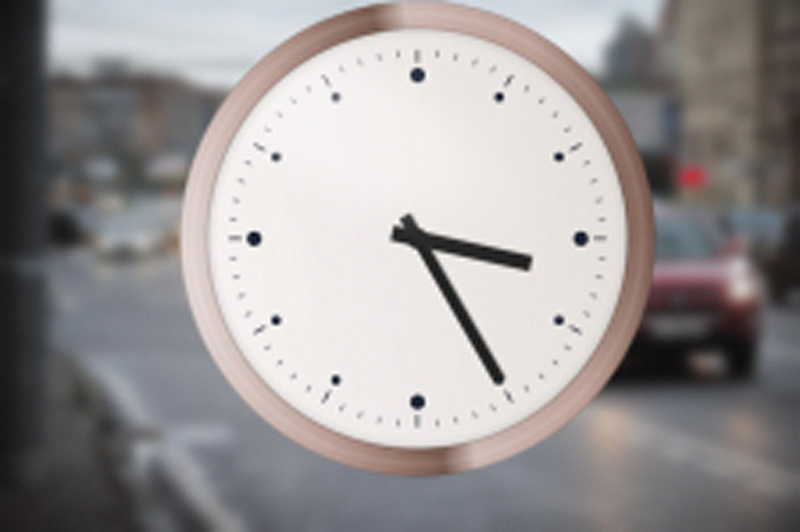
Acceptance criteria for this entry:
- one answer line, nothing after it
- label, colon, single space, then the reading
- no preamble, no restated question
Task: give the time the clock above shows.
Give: 3:25
